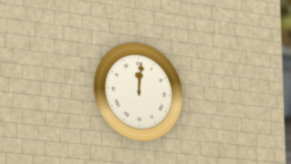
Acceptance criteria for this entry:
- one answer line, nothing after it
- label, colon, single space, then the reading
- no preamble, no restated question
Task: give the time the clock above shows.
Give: 12:01
